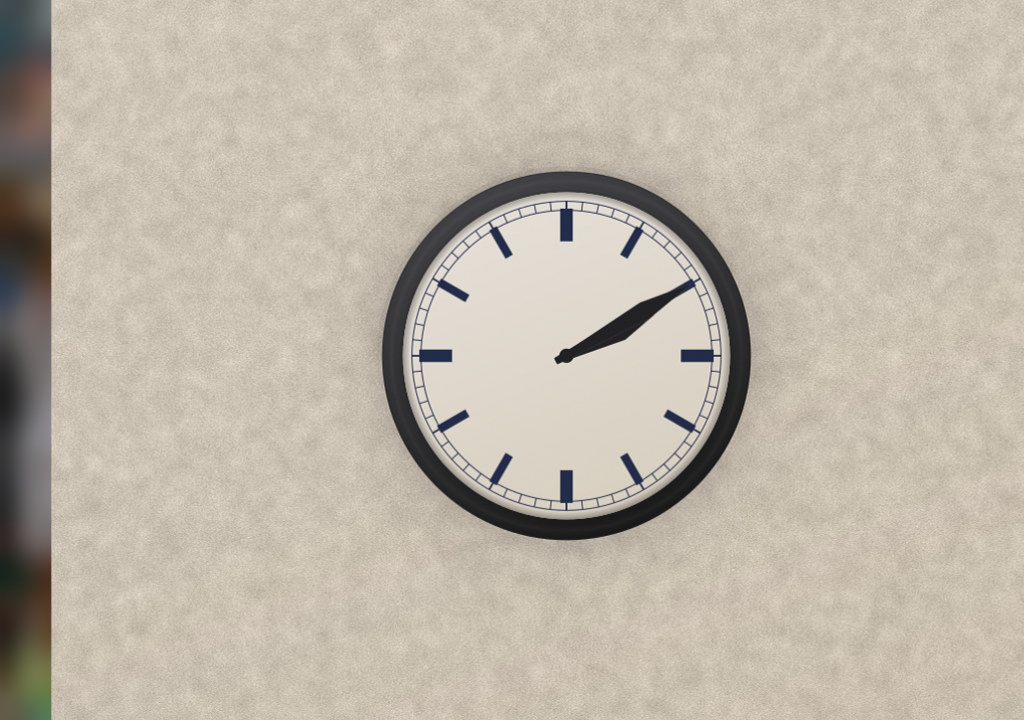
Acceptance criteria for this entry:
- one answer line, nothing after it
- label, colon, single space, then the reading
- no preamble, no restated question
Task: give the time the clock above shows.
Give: 2:10
